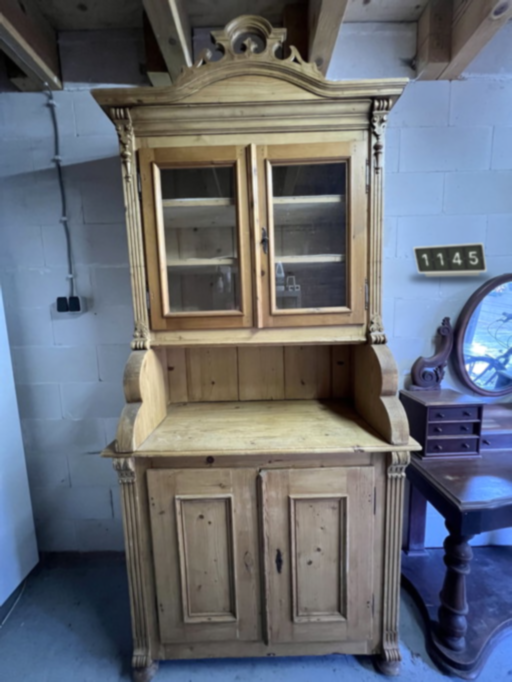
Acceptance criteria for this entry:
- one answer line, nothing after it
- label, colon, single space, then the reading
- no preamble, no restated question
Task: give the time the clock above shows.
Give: 11:45
